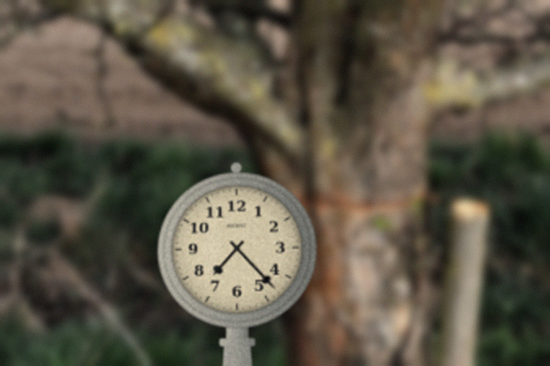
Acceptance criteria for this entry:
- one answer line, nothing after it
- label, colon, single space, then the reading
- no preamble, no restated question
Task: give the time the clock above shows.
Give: 7:23
